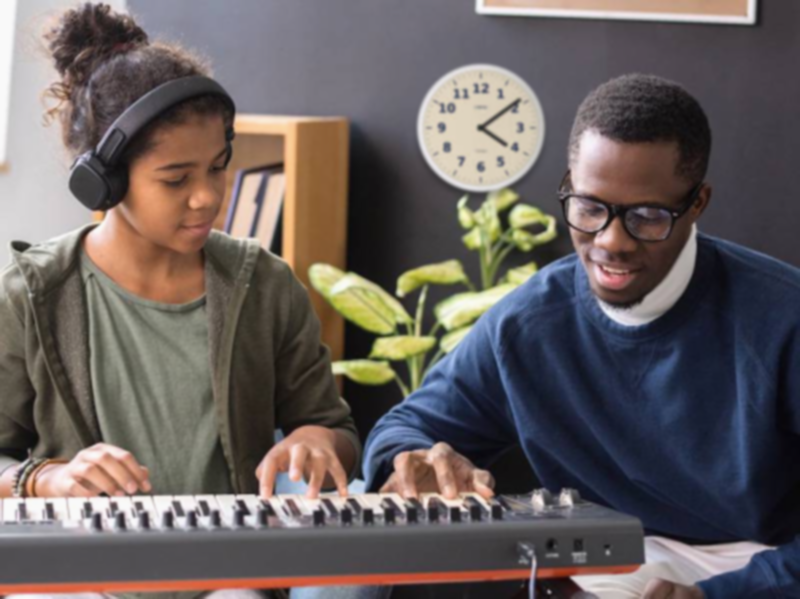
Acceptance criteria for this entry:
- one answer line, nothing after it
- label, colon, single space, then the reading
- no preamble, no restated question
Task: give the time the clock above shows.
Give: 4:09
